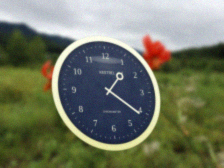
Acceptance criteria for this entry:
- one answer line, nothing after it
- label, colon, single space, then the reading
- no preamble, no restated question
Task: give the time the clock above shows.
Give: 1:21
